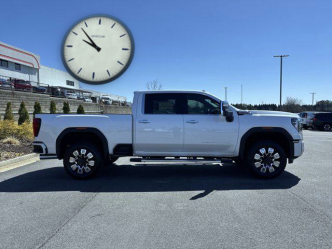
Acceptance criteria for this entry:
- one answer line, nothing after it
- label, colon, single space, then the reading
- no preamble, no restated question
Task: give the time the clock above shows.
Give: 9:53
